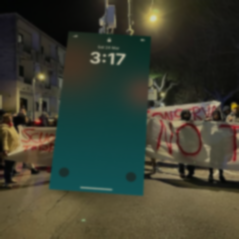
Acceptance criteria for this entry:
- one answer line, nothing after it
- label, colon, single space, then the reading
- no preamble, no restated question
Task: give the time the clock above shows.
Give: 3:17
